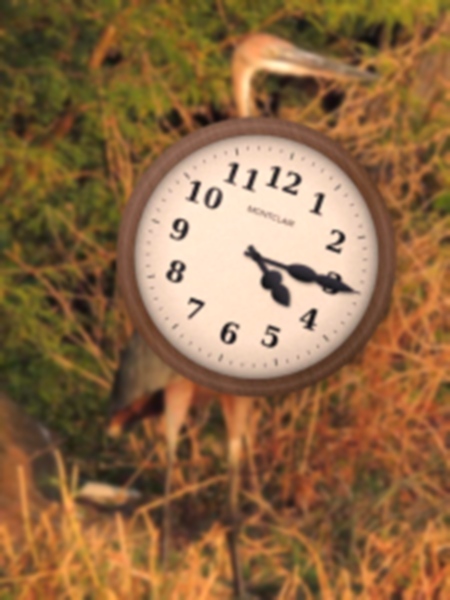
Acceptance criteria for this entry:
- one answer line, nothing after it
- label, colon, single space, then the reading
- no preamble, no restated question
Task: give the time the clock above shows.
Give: 4:15
